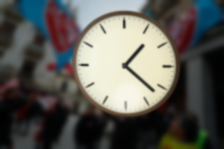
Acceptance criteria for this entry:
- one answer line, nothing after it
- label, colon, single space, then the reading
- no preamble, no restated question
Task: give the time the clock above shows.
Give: 1:22
